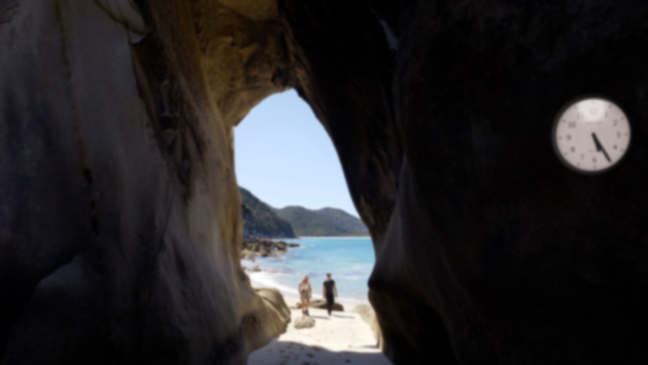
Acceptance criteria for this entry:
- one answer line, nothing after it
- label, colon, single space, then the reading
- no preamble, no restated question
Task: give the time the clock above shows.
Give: 5:25
